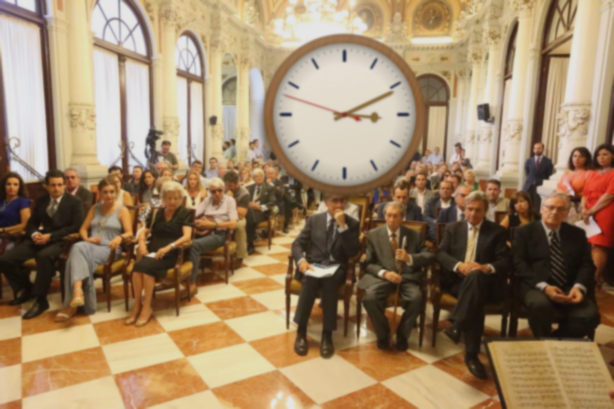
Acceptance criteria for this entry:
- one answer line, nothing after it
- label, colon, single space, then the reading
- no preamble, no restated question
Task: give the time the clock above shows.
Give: 3:10:48
